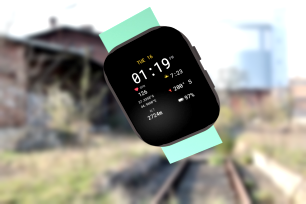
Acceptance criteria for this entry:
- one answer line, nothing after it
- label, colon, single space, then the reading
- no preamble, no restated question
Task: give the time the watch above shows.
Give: 1:19
